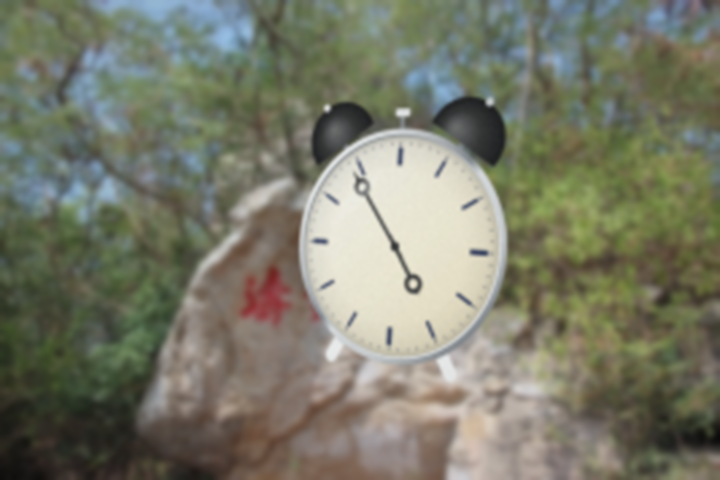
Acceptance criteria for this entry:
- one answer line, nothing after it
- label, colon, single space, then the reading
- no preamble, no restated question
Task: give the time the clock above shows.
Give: 4:54
